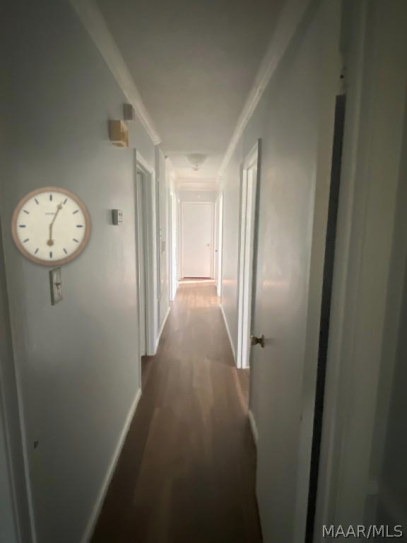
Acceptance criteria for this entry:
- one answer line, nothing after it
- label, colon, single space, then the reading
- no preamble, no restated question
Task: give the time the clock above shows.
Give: 6:04
